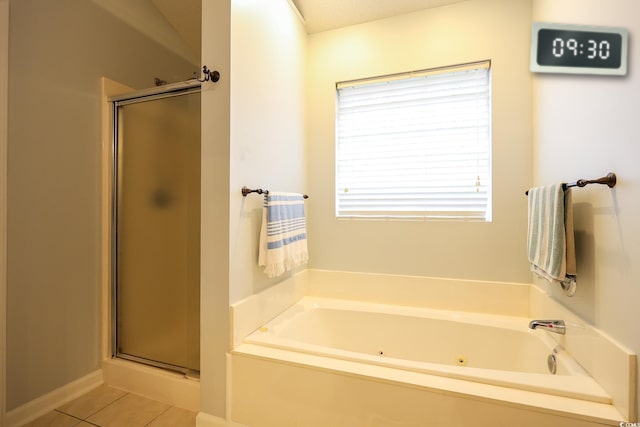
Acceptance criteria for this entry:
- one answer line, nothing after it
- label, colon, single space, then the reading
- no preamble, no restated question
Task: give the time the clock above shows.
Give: 9:30
